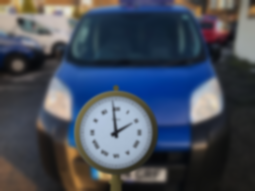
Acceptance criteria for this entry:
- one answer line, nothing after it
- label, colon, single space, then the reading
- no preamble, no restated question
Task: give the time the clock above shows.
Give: 1:59
